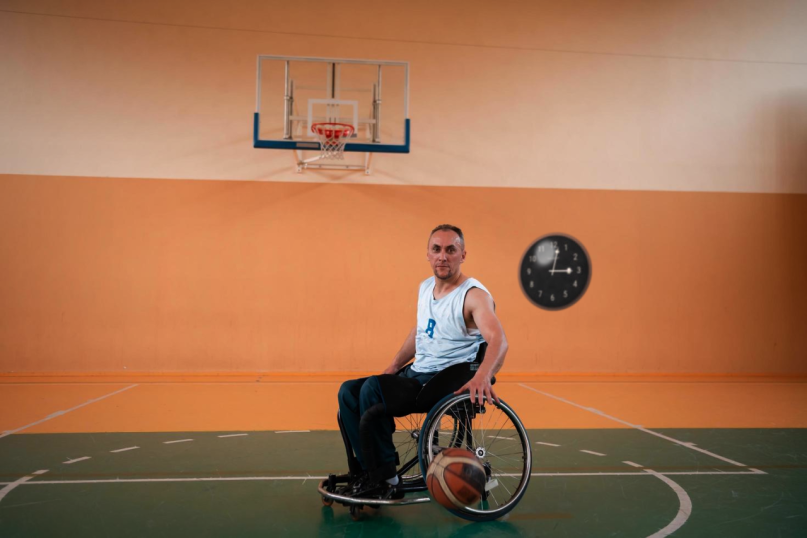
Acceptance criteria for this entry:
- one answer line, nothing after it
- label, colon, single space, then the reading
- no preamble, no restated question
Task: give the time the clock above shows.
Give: 3:02
